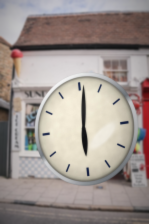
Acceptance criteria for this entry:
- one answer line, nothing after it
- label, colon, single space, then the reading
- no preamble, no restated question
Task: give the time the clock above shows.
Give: 6:01
